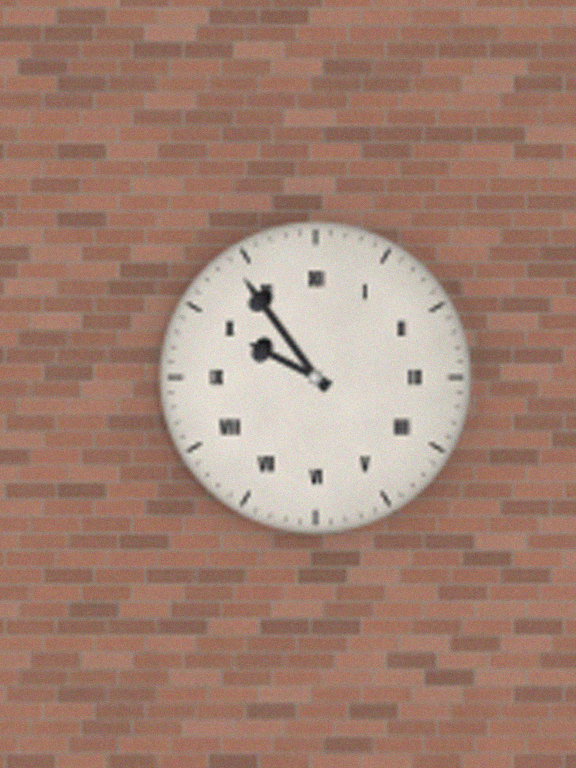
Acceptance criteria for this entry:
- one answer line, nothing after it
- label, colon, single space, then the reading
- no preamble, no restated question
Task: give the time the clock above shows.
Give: 9:54
